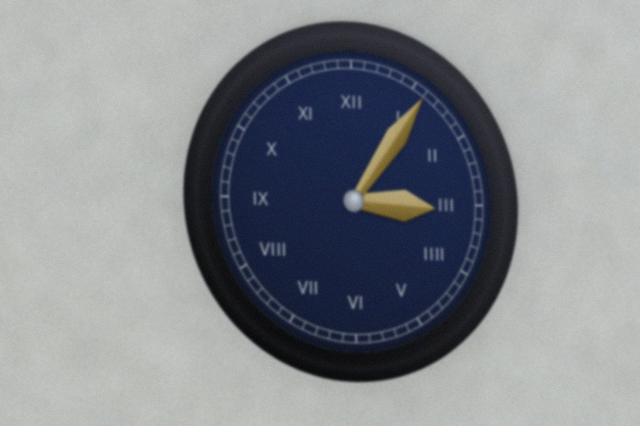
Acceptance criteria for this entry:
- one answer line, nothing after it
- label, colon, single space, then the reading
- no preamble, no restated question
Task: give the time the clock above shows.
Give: 3:06
